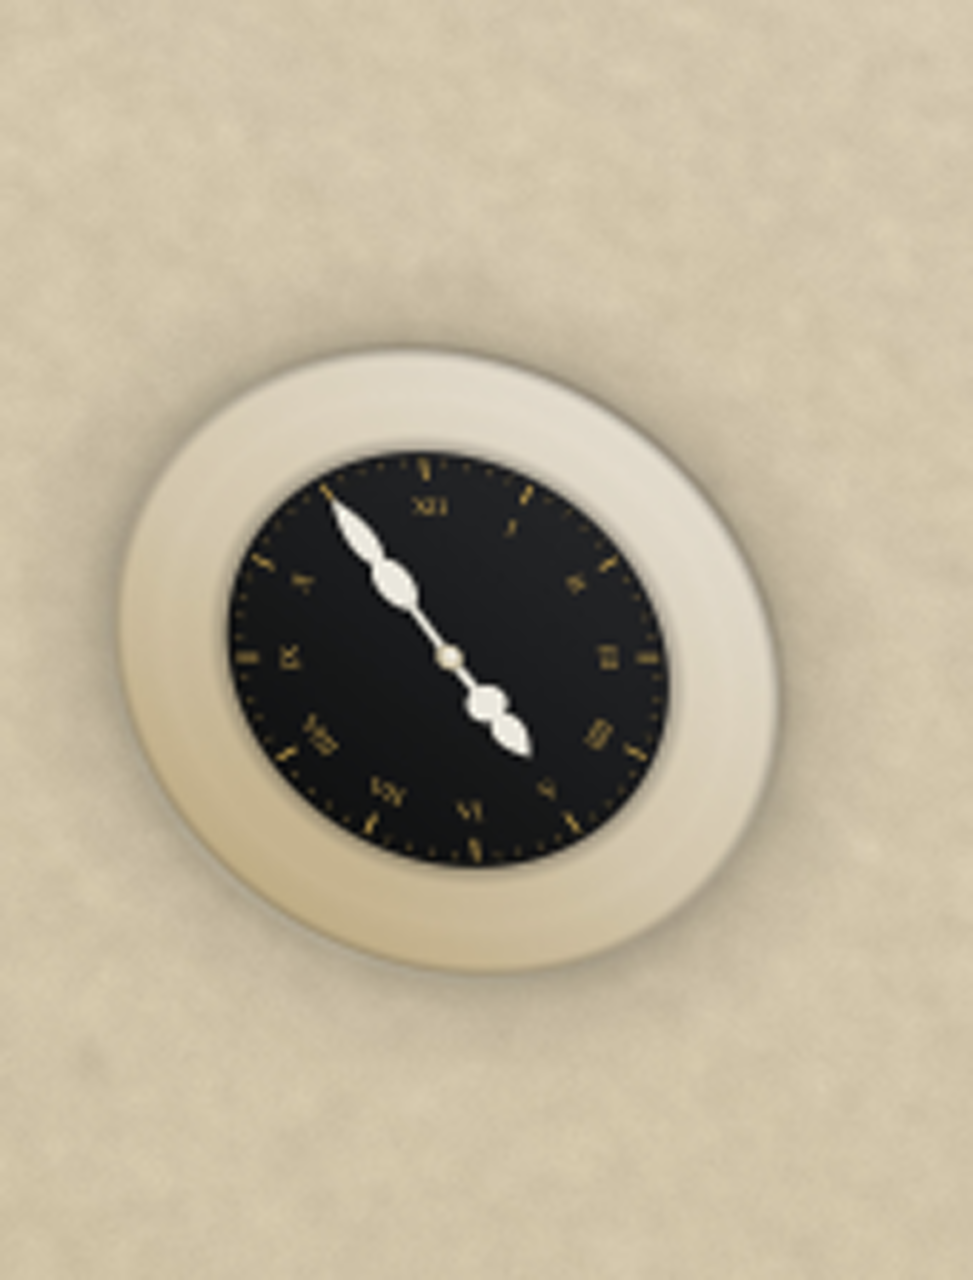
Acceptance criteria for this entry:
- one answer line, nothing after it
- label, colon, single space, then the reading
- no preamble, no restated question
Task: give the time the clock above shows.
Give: 4:55
